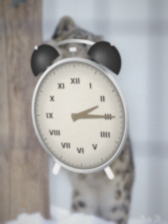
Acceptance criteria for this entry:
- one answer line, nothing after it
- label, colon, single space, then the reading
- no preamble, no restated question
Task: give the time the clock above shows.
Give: 2:15
